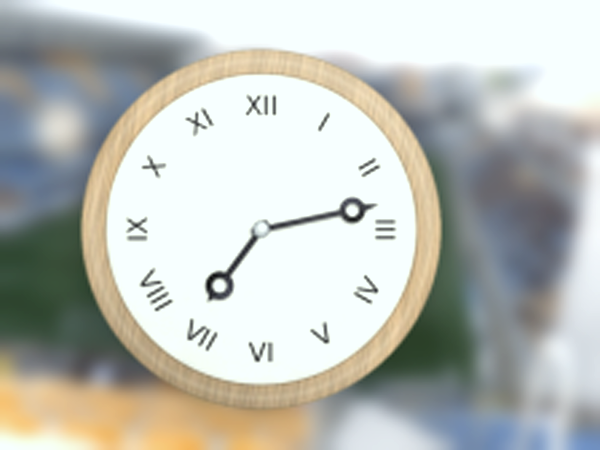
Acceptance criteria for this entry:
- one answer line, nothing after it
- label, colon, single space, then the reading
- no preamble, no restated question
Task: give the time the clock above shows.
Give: 7:13
